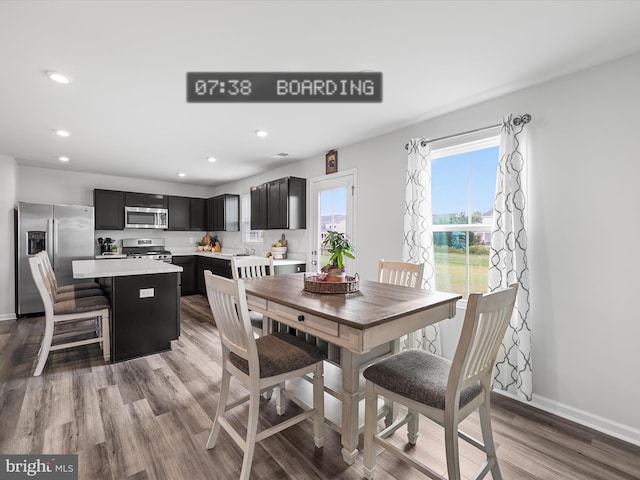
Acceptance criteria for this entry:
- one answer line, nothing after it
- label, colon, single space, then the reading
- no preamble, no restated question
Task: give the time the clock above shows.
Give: 7:38
